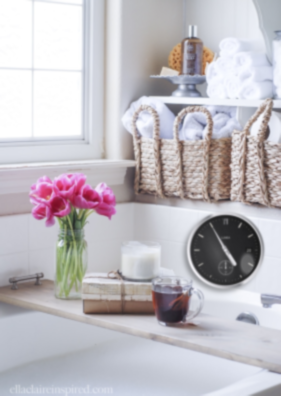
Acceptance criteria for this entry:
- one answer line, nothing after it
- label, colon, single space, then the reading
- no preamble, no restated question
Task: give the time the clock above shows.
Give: 4:55
